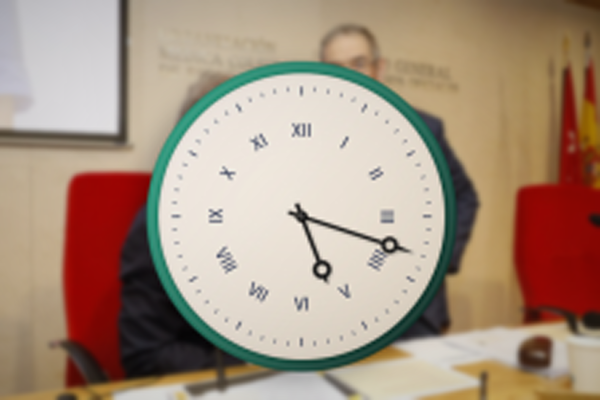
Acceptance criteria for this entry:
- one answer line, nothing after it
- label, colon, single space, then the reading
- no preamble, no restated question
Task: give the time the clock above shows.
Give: 5:18
